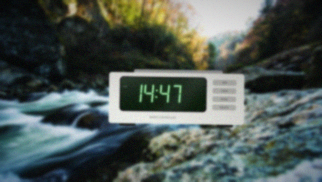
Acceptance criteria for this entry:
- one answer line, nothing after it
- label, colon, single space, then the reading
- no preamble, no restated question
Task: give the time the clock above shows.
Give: 14:47
